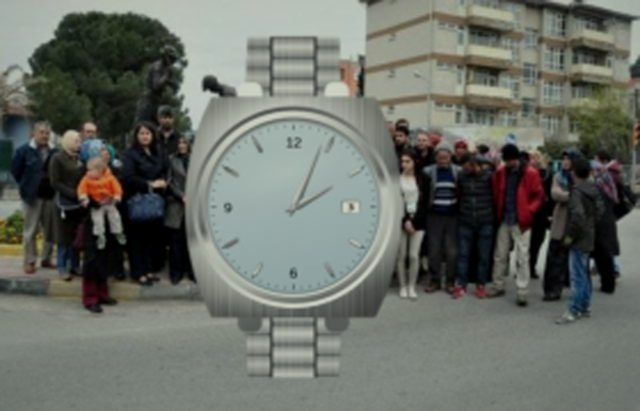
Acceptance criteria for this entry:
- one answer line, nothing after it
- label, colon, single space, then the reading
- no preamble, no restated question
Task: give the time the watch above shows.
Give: 2:04
